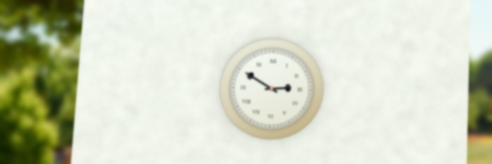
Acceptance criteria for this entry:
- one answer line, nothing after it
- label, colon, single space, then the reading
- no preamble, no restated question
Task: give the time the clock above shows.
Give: 2:50
